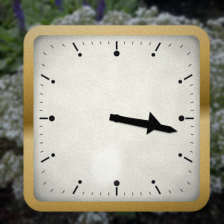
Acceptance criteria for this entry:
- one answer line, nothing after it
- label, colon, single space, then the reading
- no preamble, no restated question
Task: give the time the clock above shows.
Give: 3:17
